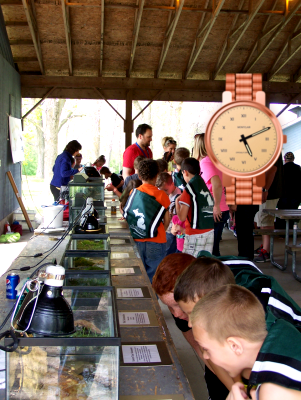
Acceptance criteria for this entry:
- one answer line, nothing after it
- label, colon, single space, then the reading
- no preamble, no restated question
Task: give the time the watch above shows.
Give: 5:11
